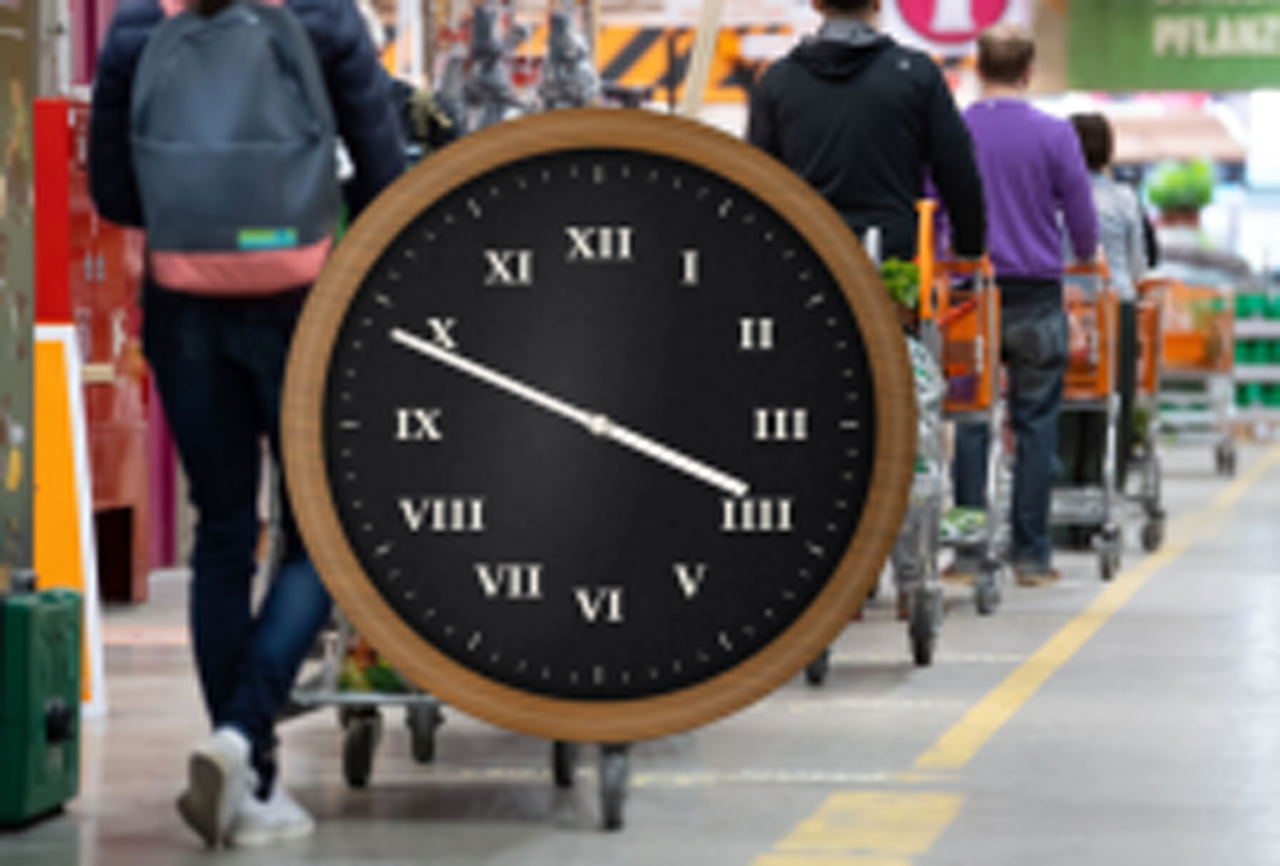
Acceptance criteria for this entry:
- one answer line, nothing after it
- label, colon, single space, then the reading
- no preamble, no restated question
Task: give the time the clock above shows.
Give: 3:49
